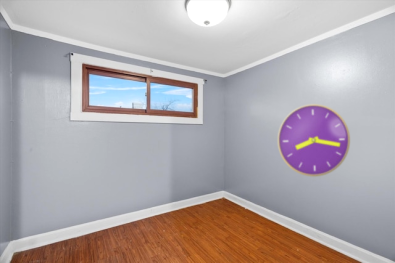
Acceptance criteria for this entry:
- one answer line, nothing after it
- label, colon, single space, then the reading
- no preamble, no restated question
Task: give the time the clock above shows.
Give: 8:17
